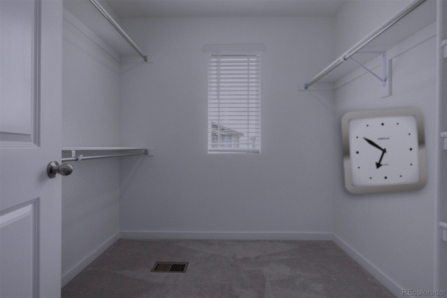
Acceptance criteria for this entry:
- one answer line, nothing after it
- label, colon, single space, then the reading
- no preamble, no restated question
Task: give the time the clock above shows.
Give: 6:51
